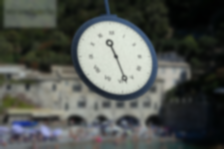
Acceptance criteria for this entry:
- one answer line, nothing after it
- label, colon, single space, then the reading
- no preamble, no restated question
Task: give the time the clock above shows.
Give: 11:28
